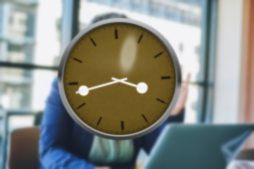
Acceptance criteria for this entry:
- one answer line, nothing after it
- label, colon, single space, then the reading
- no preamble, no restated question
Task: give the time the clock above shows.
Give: 3:43
